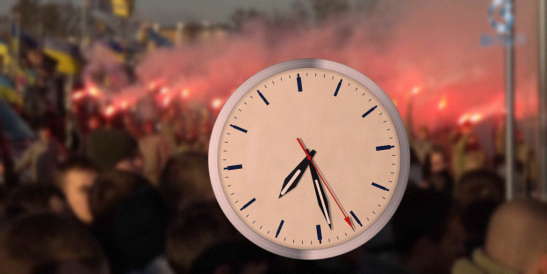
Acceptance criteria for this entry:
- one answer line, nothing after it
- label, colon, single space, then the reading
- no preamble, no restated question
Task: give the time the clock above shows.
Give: 7:28:26
